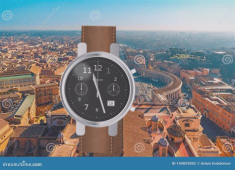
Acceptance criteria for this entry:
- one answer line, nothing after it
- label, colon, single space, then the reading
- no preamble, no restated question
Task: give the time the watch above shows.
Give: 11:27
